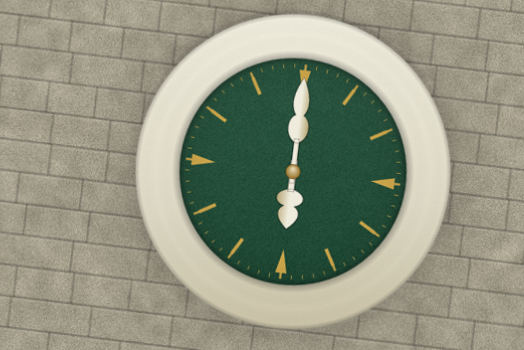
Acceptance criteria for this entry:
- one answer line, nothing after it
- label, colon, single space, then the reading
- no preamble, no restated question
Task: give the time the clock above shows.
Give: 6:00
